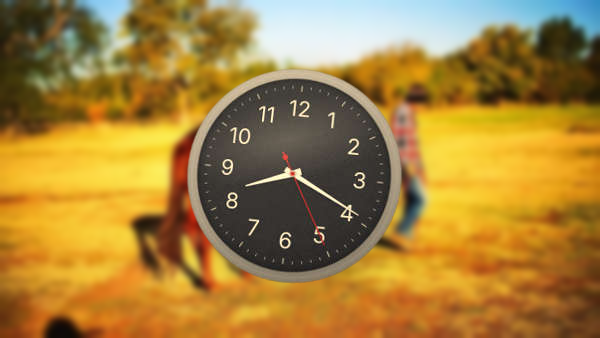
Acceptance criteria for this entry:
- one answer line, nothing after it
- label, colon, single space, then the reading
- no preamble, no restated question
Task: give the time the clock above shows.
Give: 8:19:25
